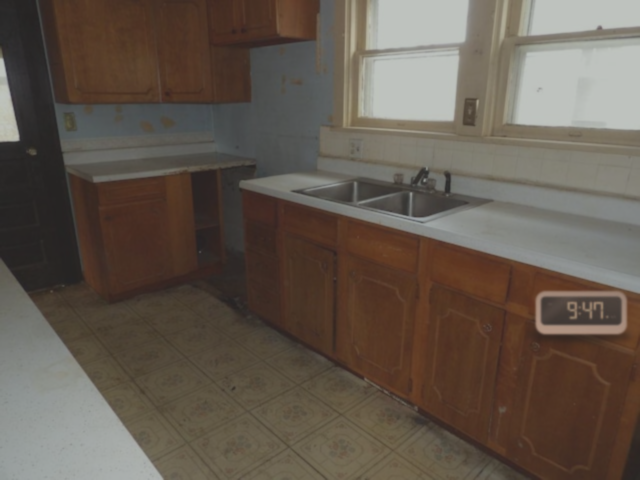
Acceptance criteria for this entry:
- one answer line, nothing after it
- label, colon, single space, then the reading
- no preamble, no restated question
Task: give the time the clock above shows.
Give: 9:47
